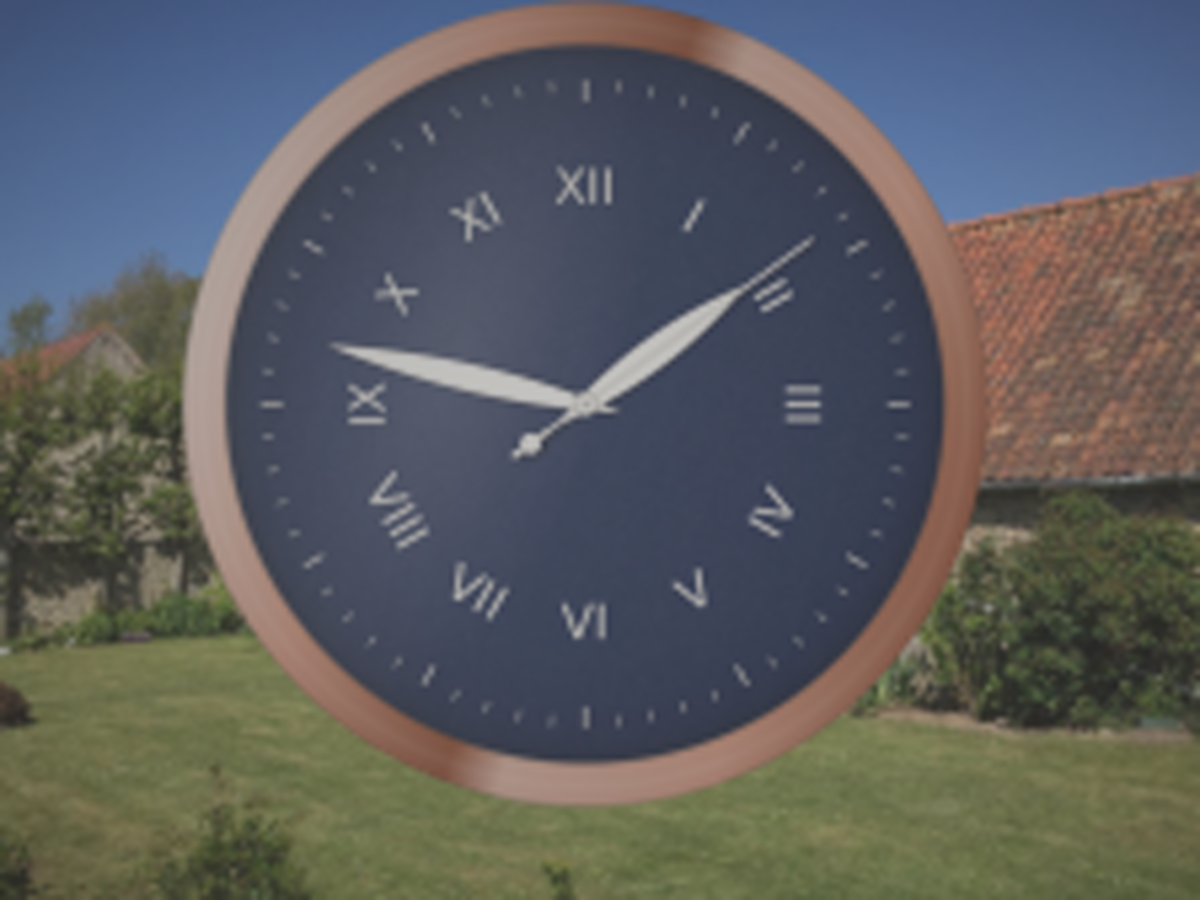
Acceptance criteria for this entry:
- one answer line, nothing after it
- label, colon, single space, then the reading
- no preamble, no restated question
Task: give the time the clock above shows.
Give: 1:47:09
